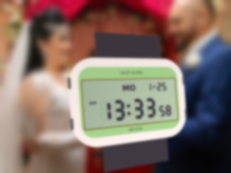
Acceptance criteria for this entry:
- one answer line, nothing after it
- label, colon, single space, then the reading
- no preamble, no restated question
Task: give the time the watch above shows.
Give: 13:33
